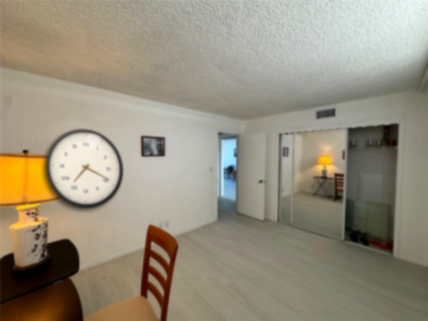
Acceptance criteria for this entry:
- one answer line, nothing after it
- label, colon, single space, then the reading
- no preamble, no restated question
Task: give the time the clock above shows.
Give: 7:19
